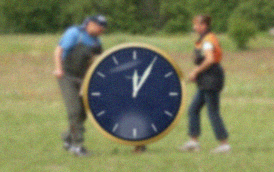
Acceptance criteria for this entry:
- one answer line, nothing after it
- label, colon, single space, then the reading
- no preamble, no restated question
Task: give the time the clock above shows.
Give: 12:05
